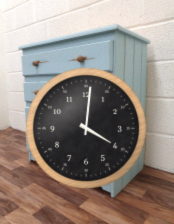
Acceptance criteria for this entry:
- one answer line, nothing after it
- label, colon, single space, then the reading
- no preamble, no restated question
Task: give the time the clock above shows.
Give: 4:01
